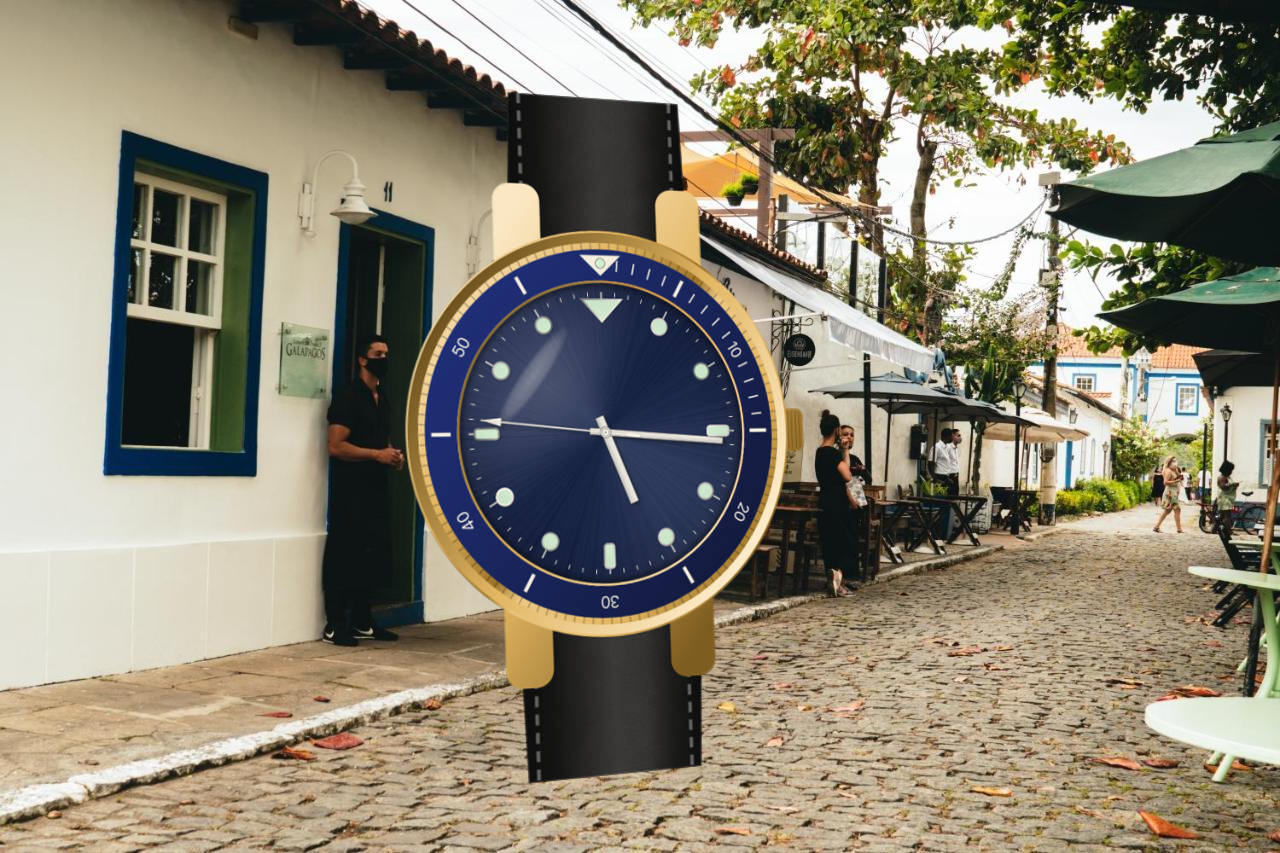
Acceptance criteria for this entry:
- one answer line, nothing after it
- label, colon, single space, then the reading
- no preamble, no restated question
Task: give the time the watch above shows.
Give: 5:15:46
